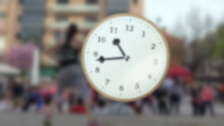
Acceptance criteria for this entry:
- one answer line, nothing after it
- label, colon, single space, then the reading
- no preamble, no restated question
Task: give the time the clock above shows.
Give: 10:43
